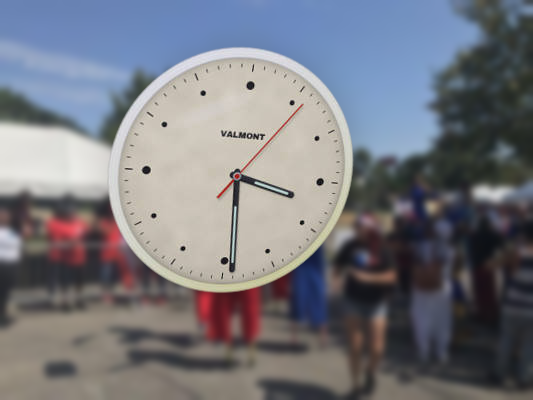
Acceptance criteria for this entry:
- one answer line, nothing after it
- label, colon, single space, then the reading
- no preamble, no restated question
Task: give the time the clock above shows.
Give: 3:29:06
